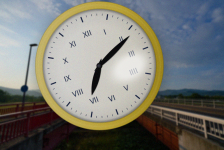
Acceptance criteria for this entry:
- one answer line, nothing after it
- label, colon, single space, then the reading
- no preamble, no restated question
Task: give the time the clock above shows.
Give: 7:11
